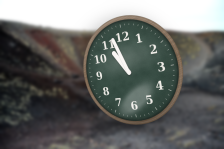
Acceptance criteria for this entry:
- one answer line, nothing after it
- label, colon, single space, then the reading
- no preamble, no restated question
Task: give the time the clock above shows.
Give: 10:57
